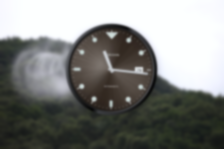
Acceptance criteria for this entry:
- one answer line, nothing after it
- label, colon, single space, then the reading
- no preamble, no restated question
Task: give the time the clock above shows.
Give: 11:16
